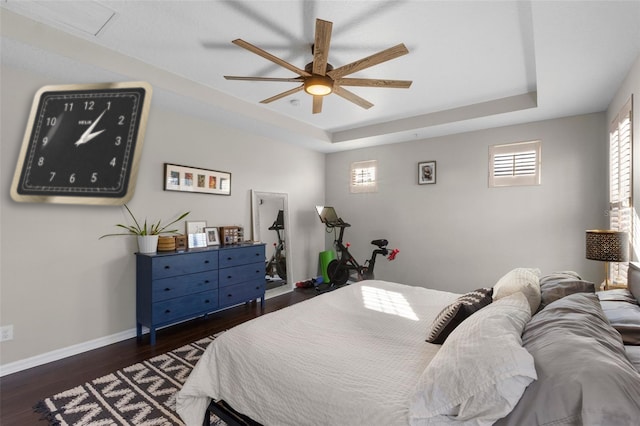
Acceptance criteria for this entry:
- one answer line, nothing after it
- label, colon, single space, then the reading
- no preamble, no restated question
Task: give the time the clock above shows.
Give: 2:05
